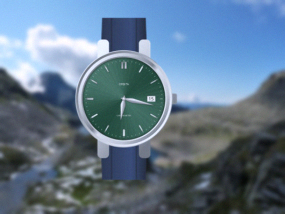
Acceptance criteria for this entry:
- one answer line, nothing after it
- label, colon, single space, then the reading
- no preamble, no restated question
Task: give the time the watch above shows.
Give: 6:17
